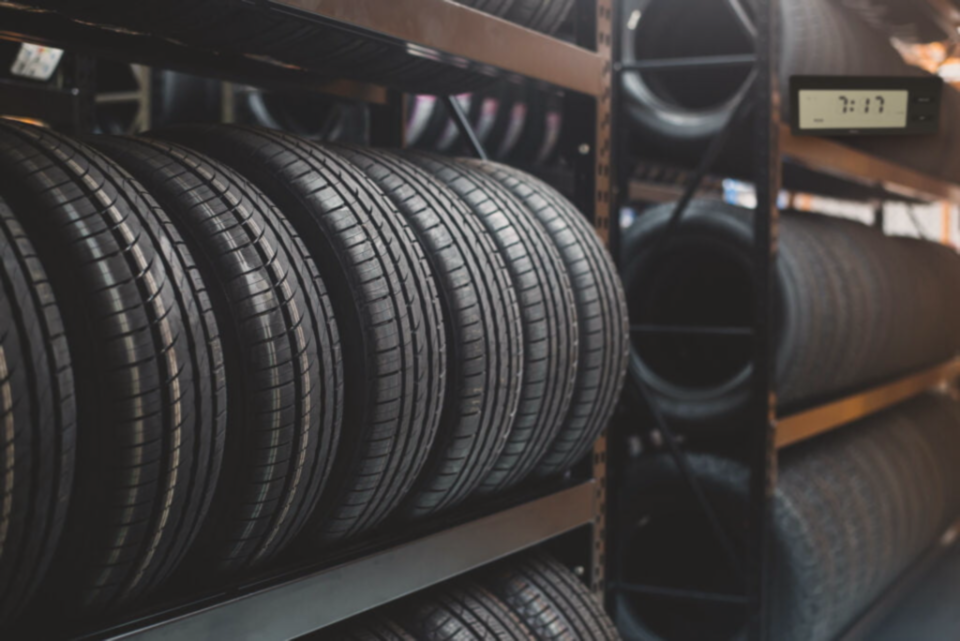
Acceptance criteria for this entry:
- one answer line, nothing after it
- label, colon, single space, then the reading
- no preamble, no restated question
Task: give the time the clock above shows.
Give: 7:17
